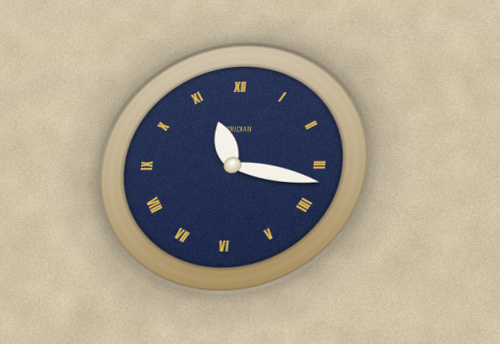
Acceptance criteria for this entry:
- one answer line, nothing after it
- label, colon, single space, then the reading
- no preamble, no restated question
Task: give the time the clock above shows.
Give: 11:17
